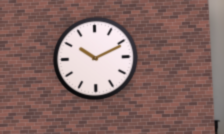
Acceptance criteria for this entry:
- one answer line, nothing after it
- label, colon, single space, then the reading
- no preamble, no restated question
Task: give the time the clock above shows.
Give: 10:11
